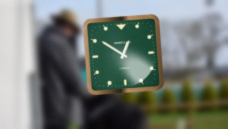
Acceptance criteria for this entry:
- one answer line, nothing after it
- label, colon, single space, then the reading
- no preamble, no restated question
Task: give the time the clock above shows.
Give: 12:51
